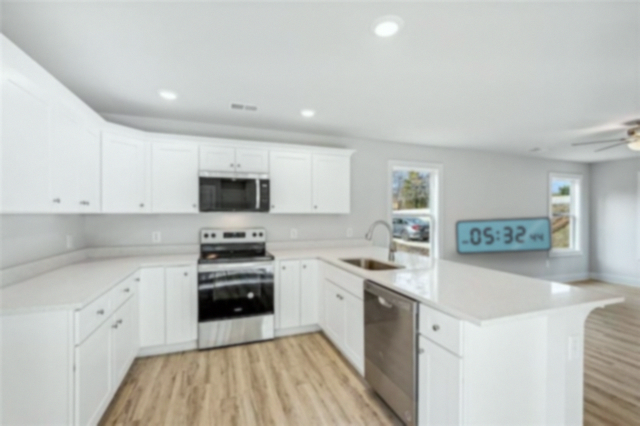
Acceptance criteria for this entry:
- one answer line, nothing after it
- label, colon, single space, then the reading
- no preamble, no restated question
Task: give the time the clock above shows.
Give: 5:32
